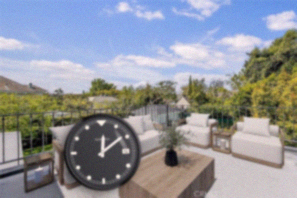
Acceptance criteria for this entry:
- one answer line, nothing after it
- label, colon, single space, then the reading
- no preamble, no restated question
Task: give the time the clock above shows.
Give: 12:09
